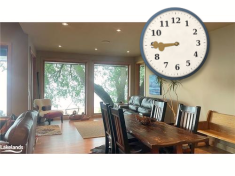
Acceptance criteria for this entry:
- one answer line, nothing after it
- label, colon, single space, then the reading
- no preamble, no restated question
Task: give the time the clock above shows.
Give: 8:45
